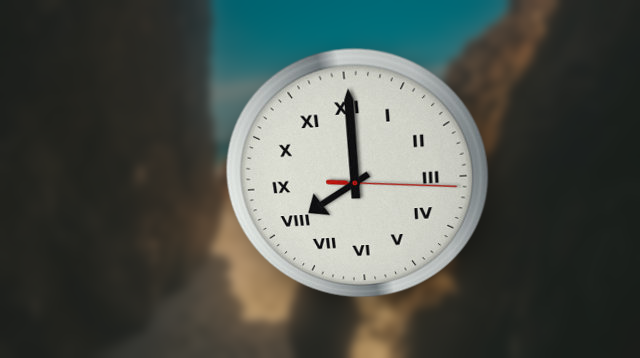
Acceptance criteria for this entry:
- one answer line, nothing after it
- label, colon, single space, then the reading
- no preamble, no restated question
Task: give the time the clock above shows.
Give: 8:00:16
